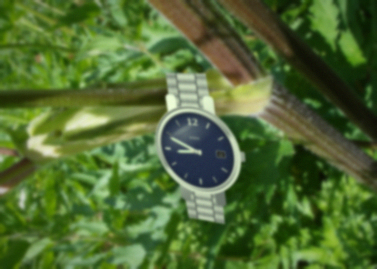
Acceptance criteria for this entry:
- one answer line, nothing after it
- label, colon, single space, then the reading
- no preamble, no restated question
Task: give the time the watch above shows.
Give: 8:49
